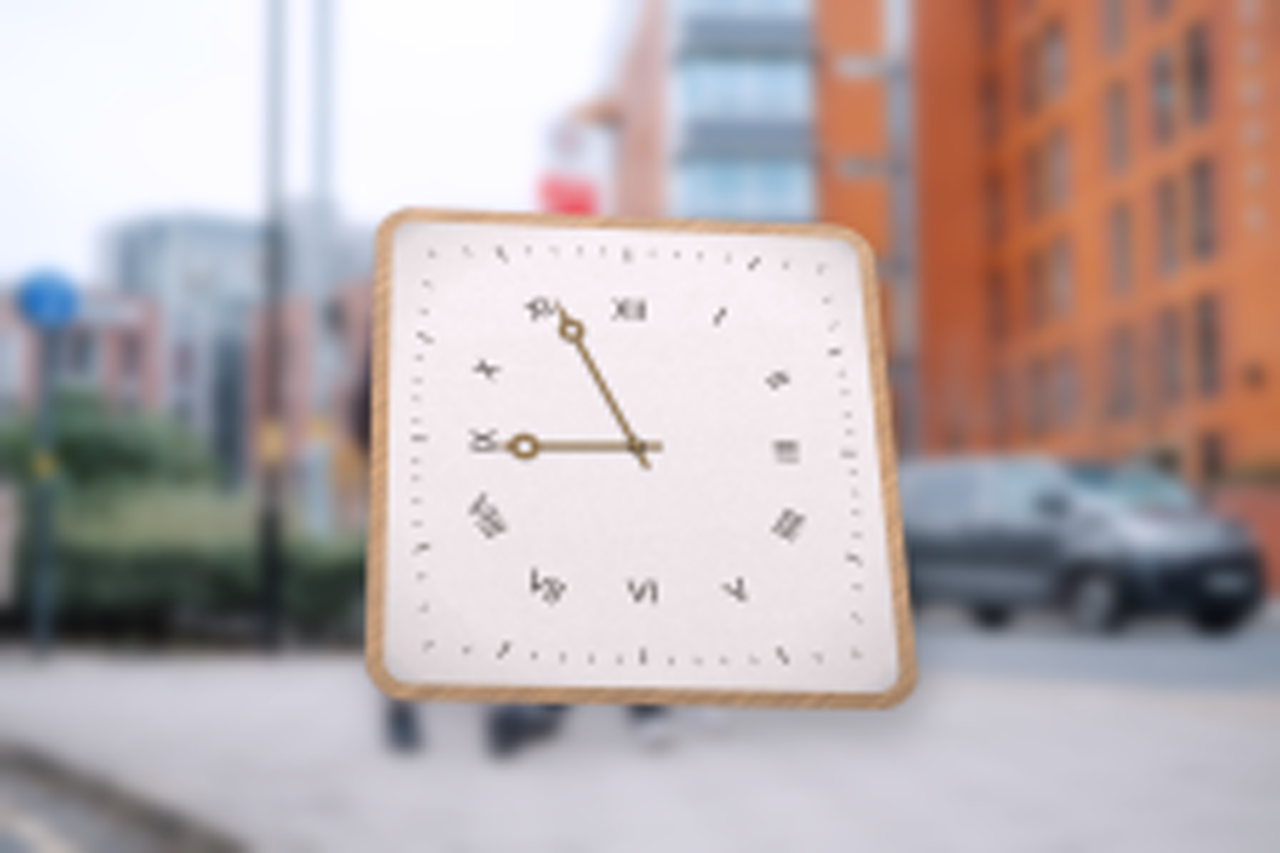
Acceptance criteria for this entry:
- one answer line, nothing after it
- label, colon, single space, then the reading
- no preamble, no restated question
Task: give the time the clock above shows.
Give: 8:56
